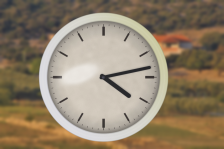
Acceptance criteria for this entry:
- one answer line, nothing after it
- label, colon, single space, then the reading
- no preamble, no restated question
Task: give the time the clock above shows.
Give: 4:13
